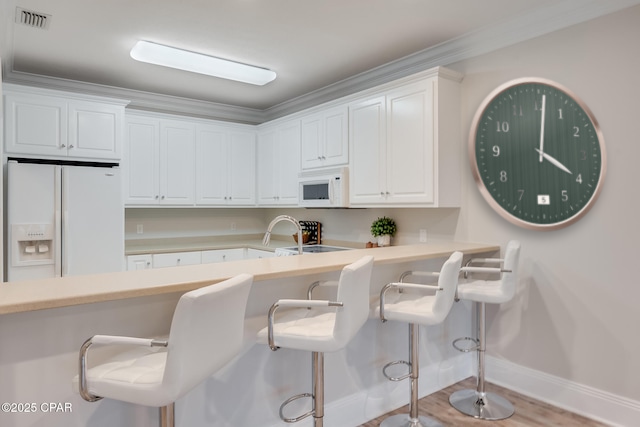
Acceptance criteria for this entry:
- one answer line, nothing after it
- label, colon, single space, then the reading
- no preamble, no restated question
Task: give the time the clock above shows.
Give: 4:01
